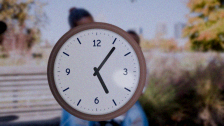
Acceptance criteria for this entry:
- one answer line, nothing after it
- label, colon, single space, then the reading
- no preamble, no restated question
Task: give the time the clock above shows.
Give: 5:06
